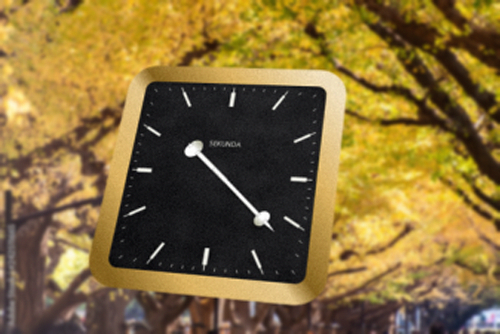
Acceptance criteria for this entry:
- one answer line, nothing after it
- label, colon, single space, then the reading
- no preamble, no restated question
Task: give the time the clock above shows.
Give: 10:22
